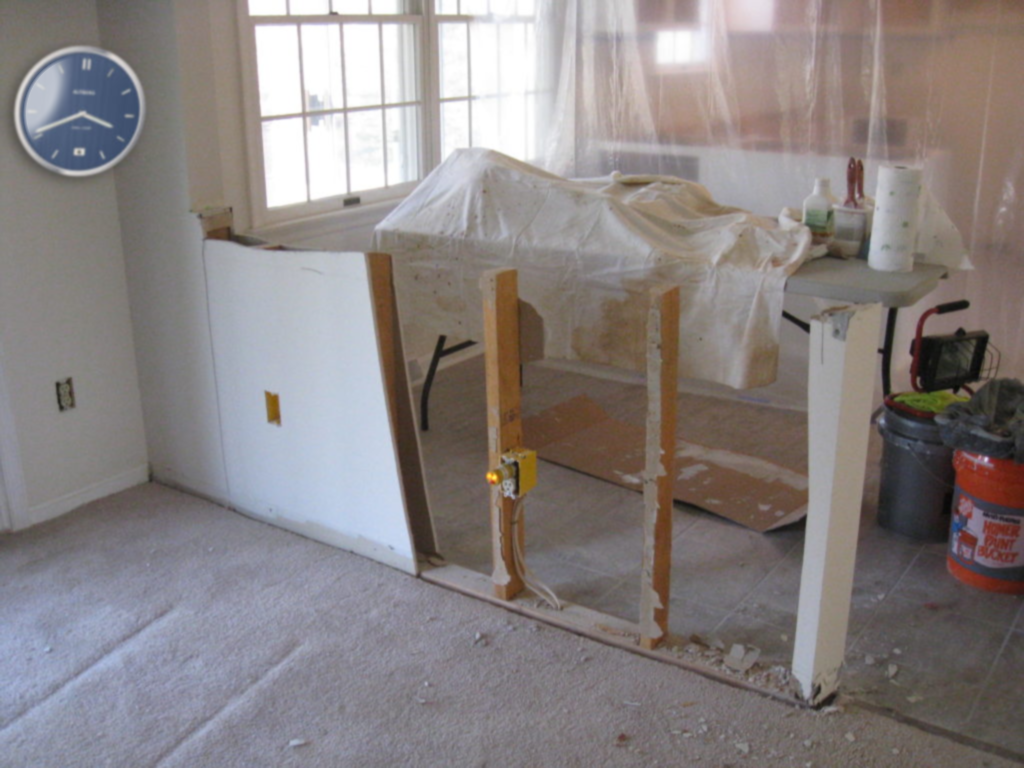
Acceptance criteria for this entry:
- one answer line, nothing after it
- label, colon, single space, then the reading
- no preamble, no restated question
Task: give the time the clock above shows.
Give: 3:41
